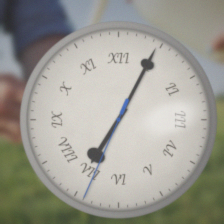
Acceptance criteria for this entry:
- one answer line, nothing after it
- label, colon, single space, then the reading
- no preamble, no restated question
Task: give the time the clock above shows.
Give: 7:04:34
